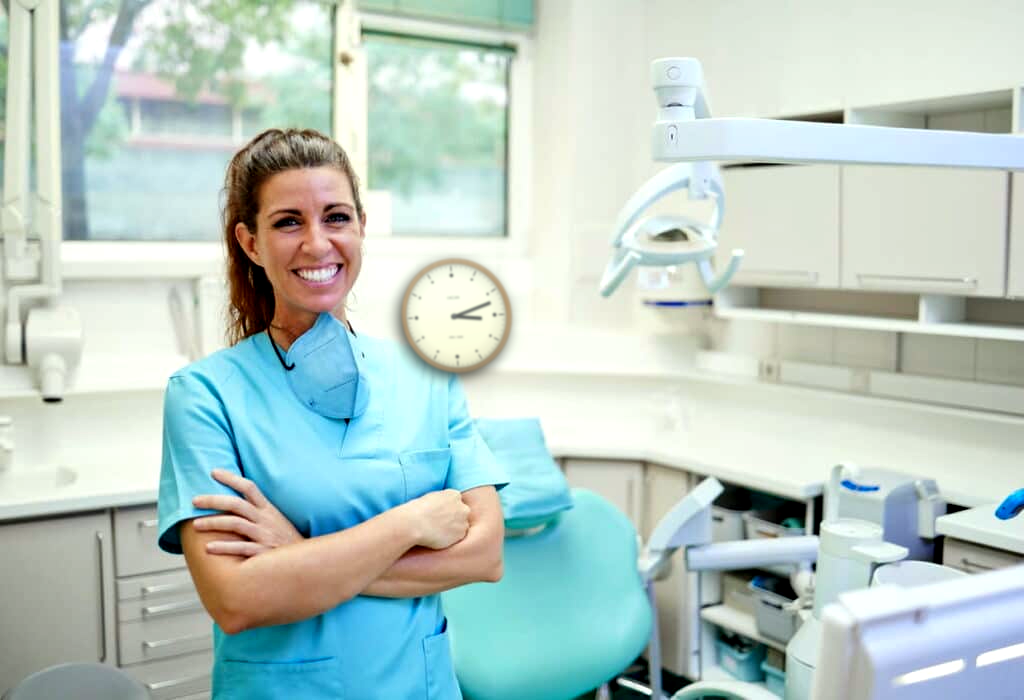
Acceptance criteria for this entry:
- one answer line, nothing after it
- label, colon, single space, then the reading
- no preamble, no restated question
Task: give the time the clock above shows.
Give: 3:12
